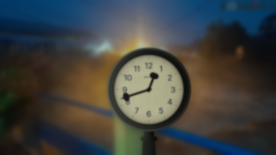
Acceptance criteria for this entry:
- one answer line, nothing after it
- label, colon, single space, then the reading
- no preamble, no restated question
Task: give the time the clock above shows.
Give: 12:42
